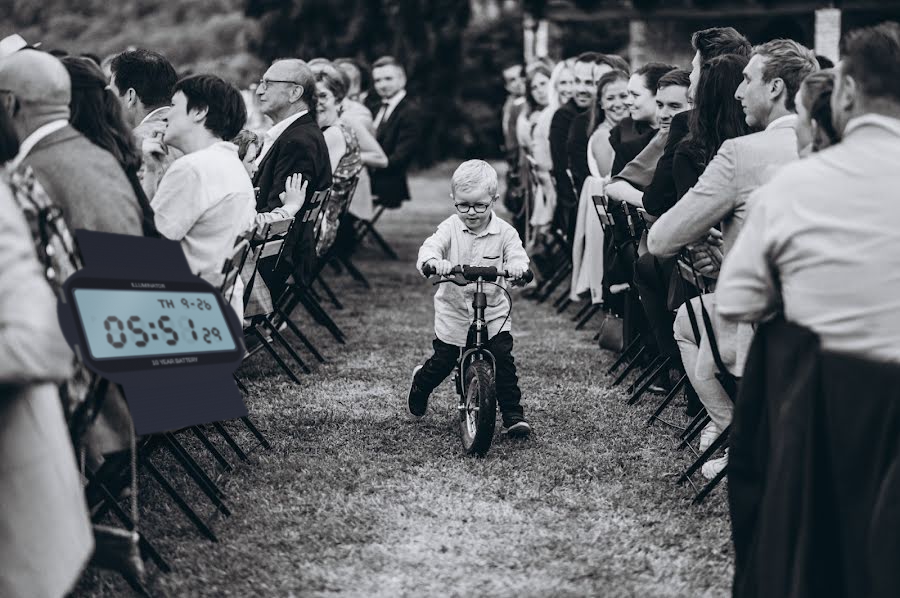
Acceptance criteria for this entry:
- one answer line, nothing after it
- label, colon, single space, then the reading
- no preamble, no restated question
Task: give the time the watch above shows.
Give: 5:51:29
